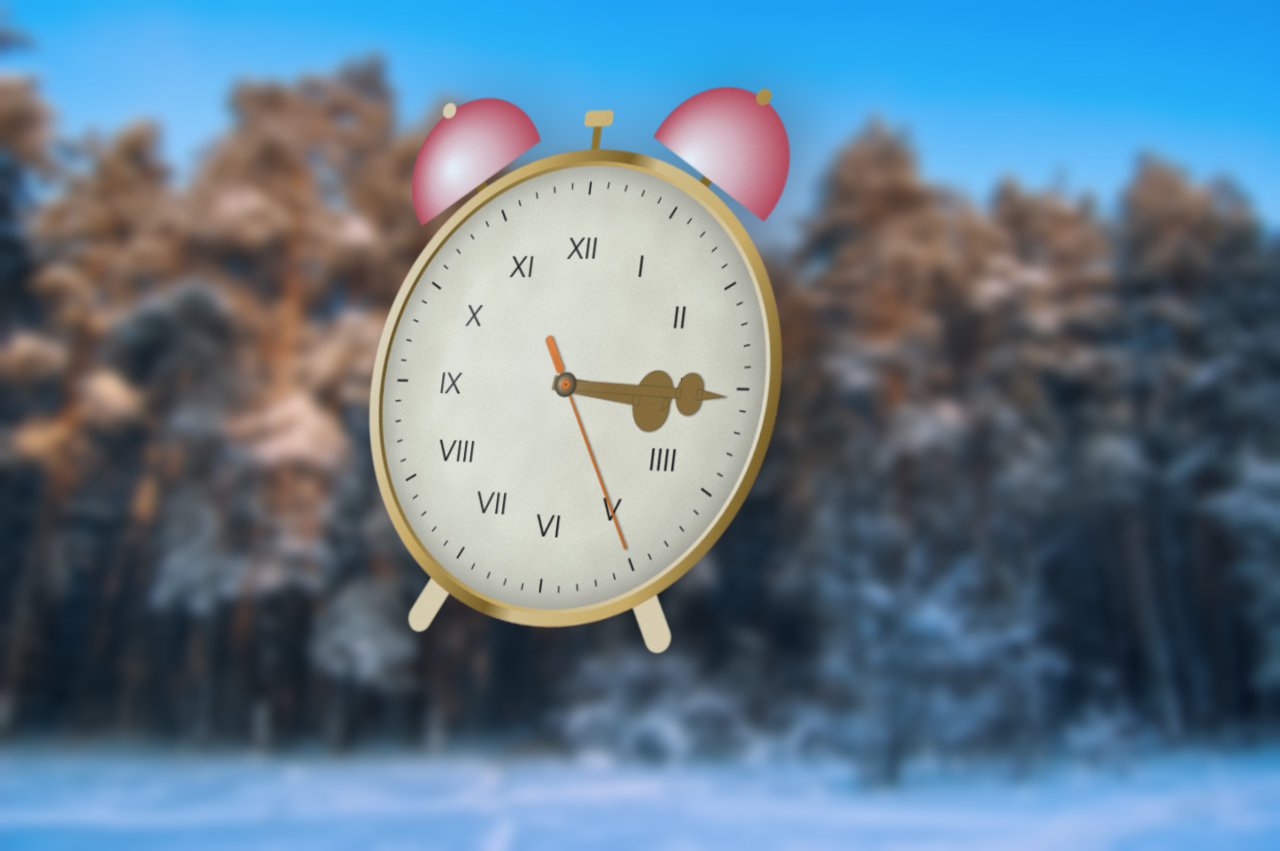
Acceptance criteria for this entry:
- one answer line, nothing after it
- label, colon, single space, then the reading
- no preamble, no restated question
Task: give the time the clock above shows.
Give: 3:15:25
